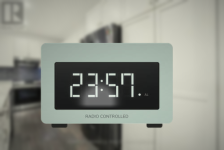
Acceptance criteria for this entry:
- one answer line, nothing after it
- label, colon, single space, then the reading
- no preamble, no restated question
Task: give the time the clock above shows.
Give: 23:57
